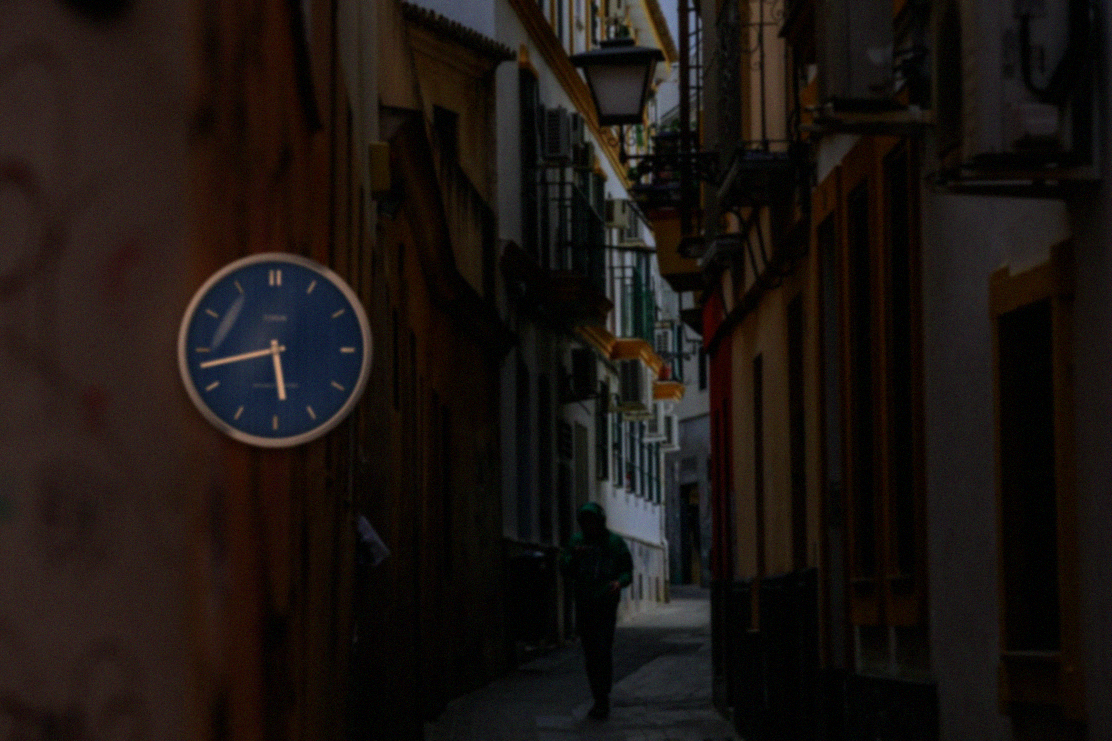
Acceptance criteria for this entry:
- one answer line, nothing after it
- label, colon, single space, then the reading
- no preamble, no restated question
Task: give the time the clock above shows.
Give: 5:43
